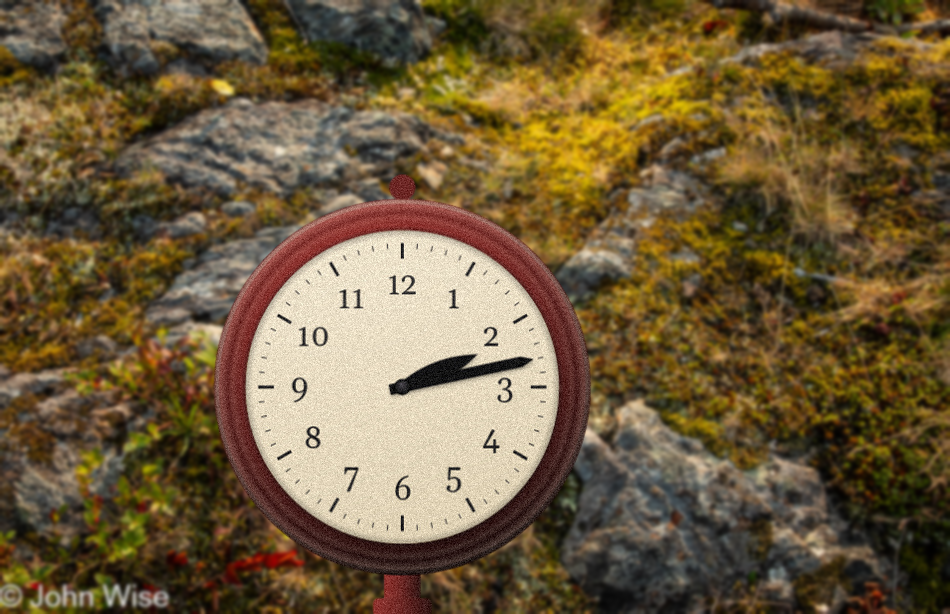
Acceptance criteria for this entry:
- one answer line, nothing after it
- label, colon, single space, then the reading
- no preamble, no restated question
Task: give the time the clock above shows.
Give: 2:13
